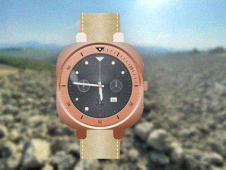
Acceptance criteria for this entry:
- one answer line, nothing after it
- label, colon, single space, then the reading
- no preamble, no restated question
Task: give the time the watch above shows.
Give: 5:46
